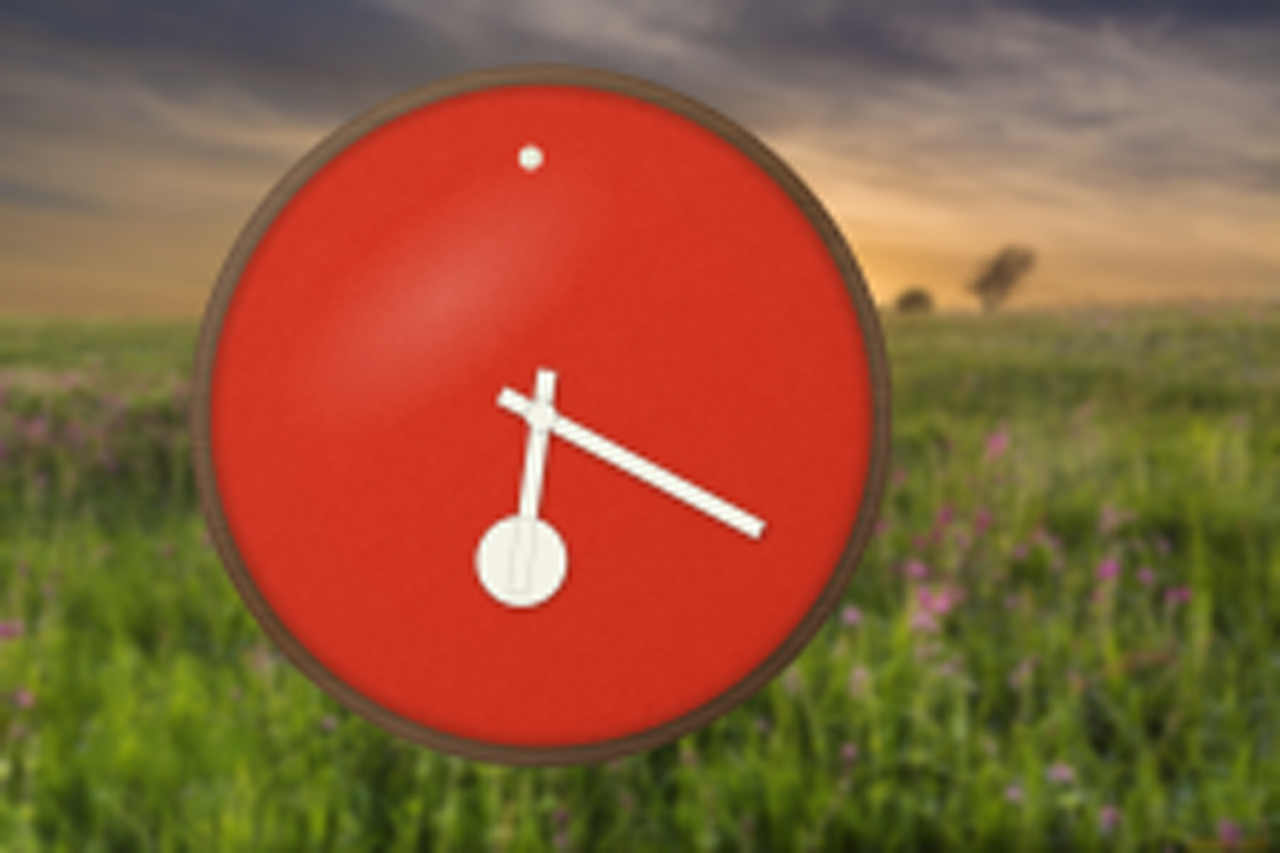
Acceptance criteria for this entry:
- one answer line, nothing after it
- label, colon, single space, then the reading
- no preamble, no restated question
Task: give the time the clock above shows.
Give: 6:20
